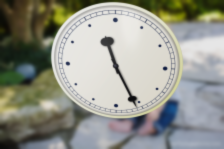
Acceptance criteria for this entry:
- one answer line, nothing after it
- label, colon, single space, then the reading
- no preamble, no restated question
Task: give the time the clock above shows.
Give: 11:26
